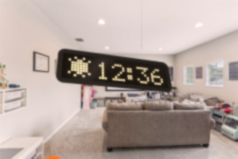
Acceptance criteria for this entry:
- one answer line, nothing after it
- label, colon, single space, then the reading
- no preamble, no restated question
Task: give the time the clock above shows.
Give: 12:36
